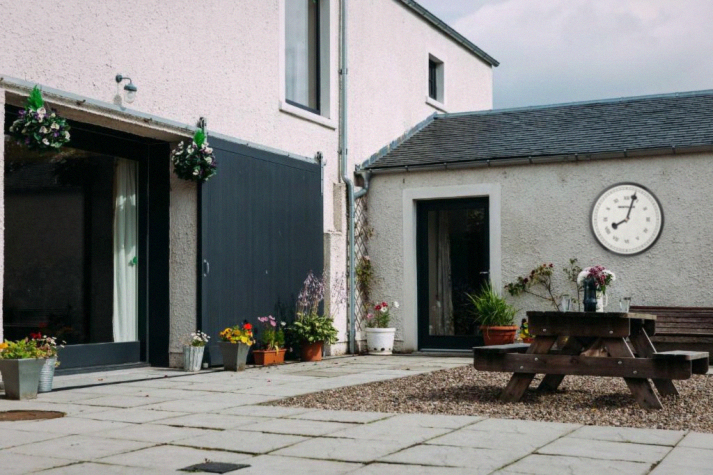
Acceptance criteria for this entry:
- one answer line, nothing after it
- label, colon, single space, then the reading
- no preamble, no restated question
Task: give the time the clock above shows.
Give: 8:03
